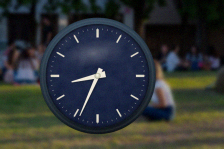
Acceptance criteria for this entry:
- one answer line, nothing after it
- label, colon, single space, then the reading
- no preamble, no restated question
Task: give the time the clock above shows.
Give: 8:34
